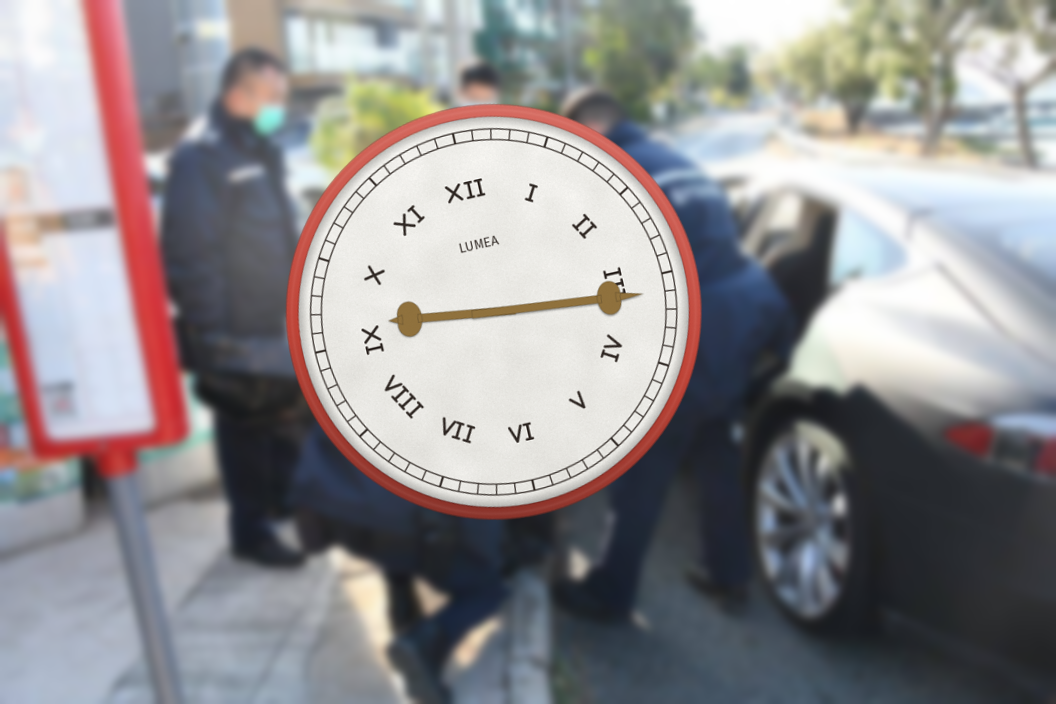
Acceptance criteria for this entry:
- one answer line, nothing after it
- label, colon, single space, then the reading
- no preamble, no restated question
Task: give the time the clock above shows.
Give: 9:16
